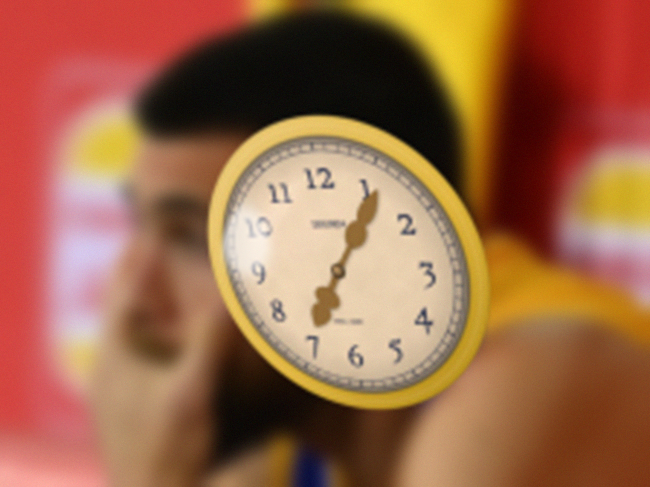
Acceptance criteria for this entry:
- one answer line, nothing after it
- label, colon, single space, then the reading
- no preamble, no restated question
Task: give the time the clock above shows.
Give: 7:06
